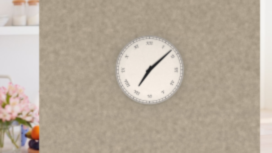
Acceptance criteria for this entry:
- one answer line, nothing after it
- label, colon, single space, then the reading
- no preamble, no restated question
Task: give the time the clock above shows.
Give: 7:08
